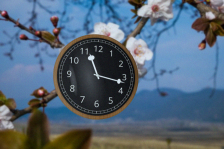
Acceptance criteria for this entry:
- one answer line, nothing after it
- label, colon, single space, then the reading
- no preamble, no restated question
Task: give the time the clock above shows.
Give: 11:17
